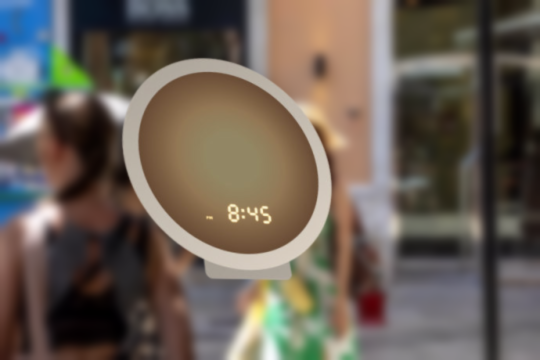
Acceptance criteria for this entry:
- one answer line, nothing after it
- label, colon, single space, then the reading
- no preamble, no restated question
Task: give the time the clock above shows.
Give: 8:45
